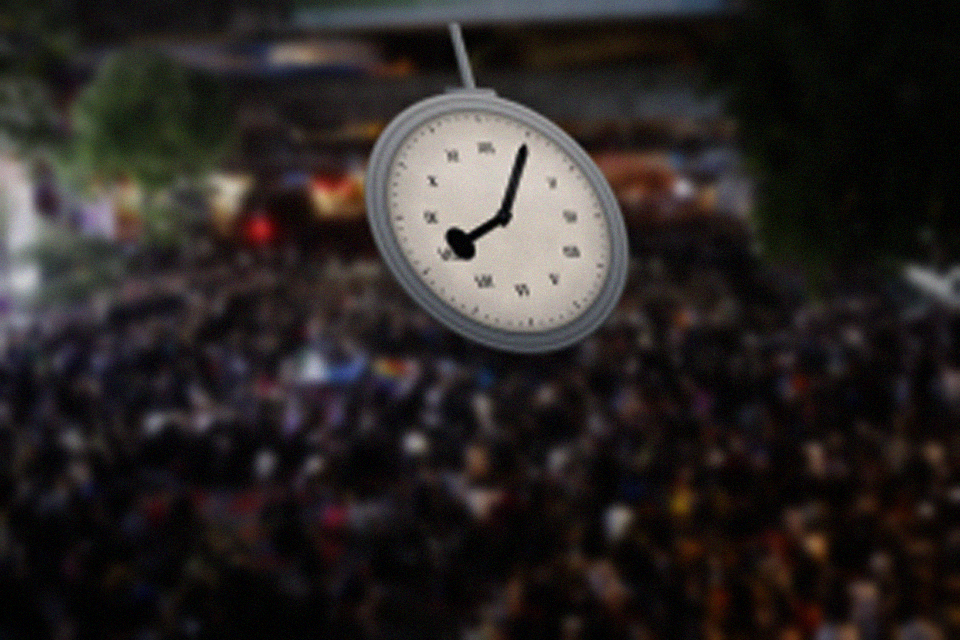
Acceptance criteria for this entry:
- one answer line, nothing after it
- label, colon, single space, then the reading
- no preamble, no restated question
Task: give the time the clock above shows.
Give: 8:05
